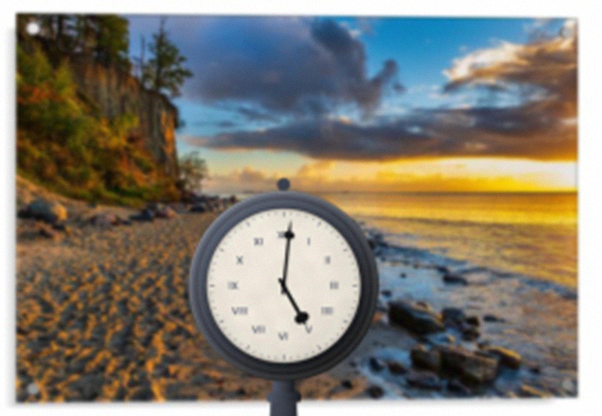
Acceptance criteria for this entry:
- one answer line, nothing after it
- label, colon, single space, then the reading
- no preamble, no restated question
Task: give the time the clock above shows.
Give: 5:01
